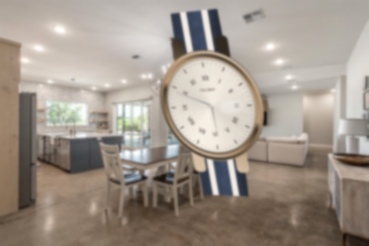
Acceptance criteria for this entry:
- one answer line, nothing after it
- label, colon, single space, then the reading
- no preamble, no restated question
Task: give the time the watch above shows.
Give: 5:49
